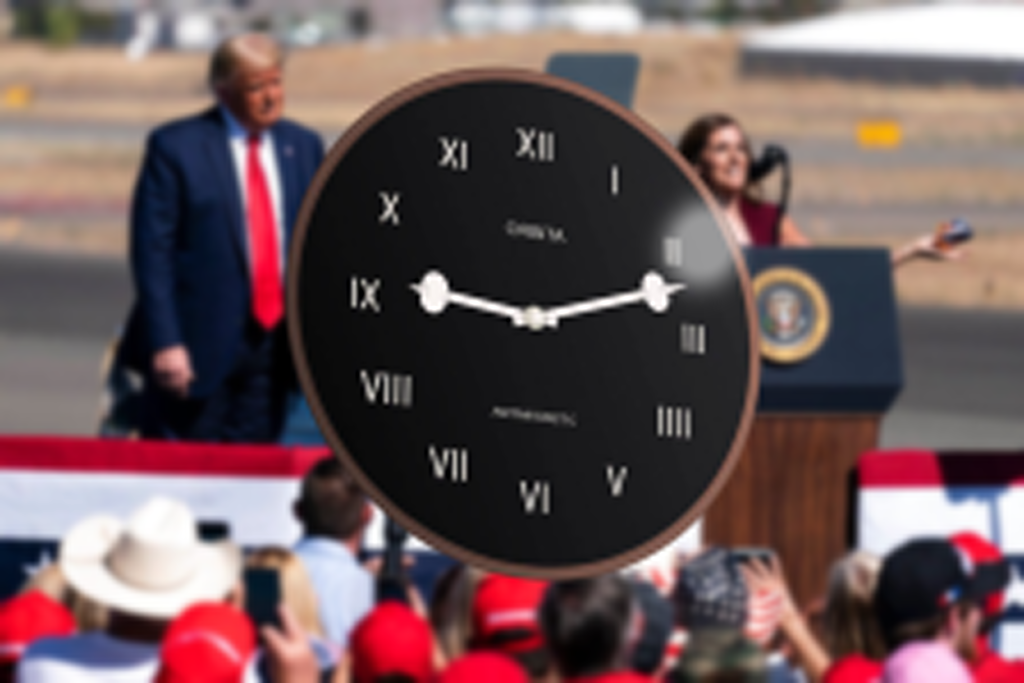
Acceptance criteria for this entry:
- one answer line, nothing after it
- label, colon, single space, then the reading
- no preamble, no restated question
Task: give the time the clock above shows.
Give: 9:12
